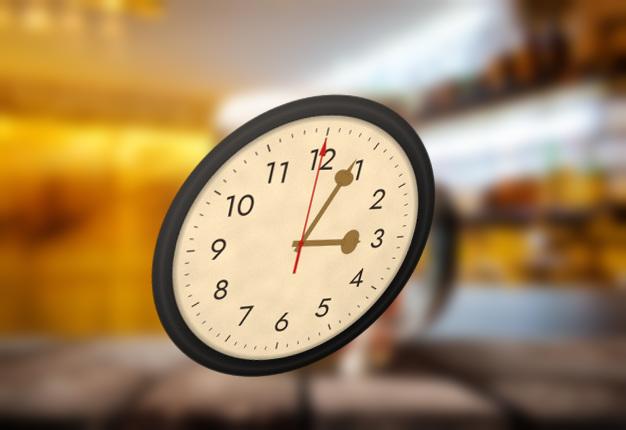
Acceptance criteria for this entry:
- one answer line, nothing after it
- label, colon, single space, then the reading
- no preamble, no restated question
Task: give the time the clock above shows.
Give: 3:04:00
